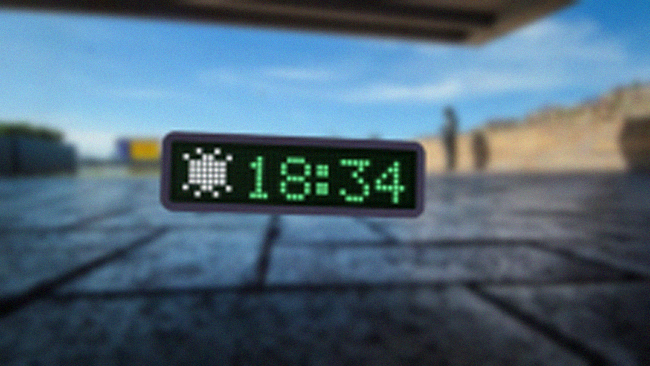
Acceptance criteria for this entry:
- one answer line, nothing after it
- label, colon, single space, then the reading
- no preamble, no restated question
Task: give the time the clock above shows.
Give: 18:34
